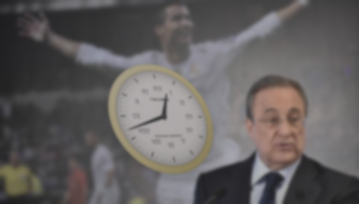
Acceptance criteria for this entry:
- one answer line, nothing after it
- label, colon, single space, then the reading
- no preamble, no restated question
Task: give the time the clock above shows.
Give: 12:42
